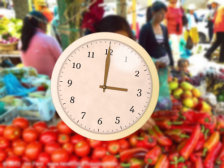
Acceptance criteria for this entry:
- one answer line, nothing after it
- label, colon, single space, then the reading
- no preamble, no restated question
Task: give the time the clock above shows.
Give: 3:00
